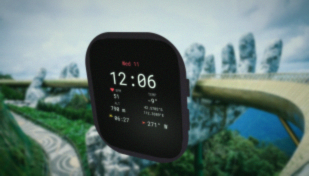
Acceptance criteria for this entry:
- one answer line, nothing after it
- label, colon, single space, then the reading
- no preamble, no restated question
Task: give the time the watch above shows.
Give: 12:06
